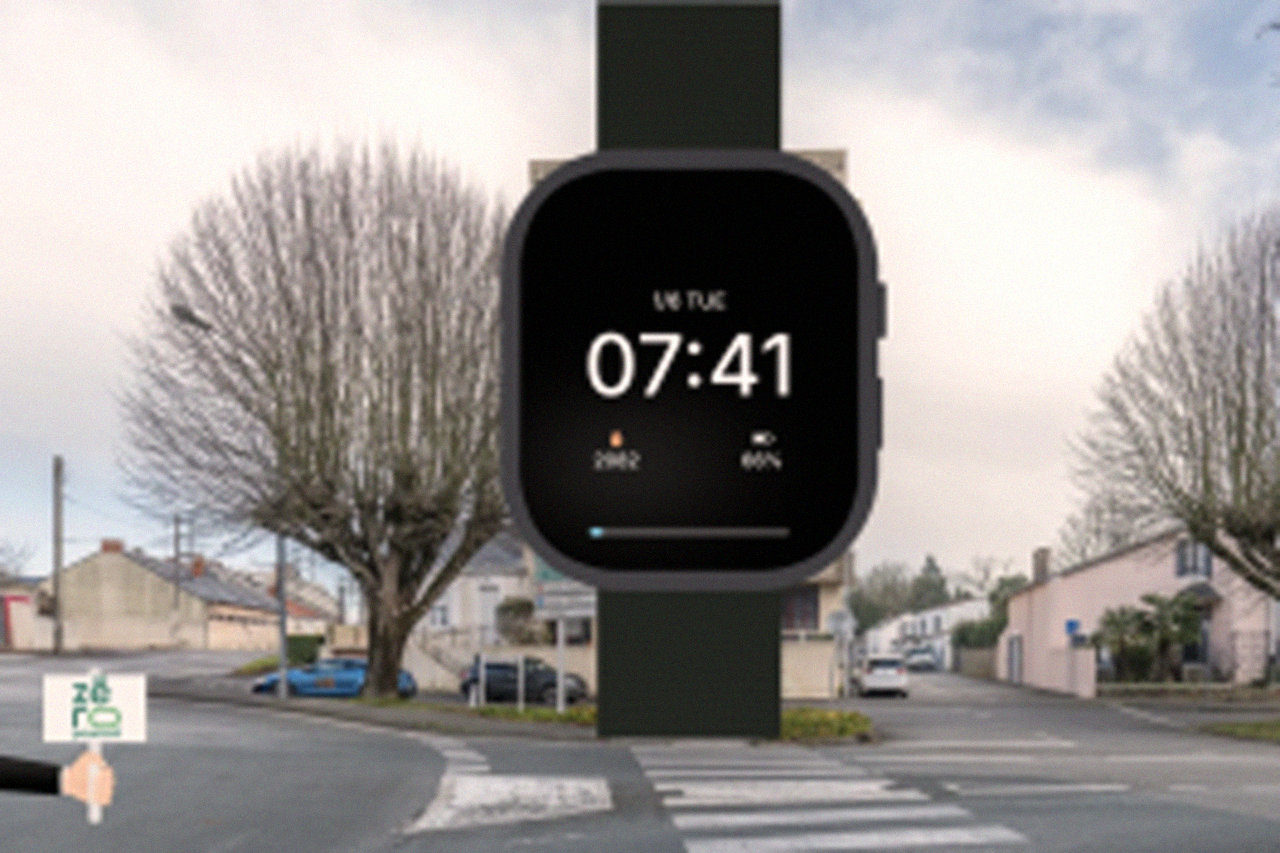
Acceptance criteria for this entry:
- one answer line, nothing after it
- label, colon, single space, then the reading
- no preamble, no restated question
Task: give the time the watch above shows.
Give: 7:41
